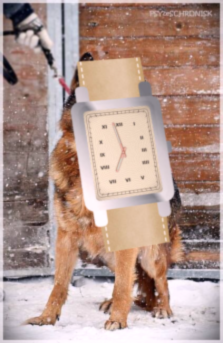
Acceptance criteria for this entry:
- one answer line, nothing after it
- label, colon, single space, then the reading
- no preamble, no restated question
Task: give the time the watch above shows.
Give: 6:58
